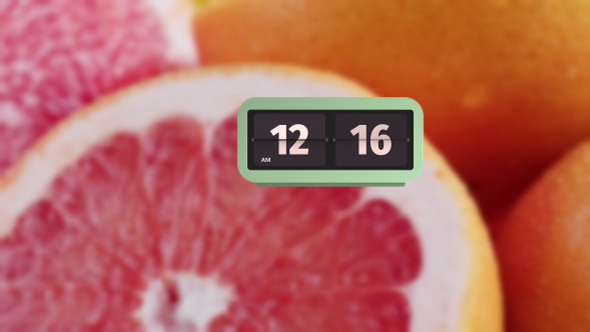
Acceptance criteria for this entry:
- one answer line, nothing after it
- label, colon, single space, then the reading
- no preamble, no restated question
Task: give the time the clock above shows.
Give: 12:16
